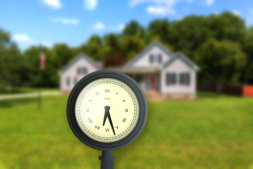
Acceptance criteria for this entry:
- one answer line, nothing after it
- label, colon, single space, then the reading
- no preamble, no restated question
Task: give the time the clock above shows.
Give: 6:27
